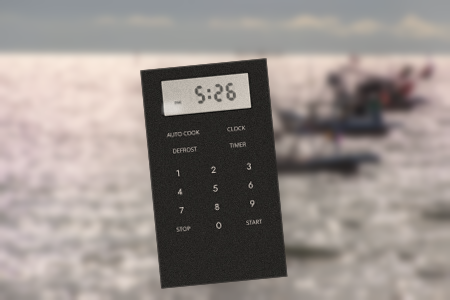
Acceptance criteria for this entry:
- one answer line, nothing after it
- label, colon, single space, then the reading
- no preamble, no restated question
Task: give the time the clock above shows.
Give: 5:26
